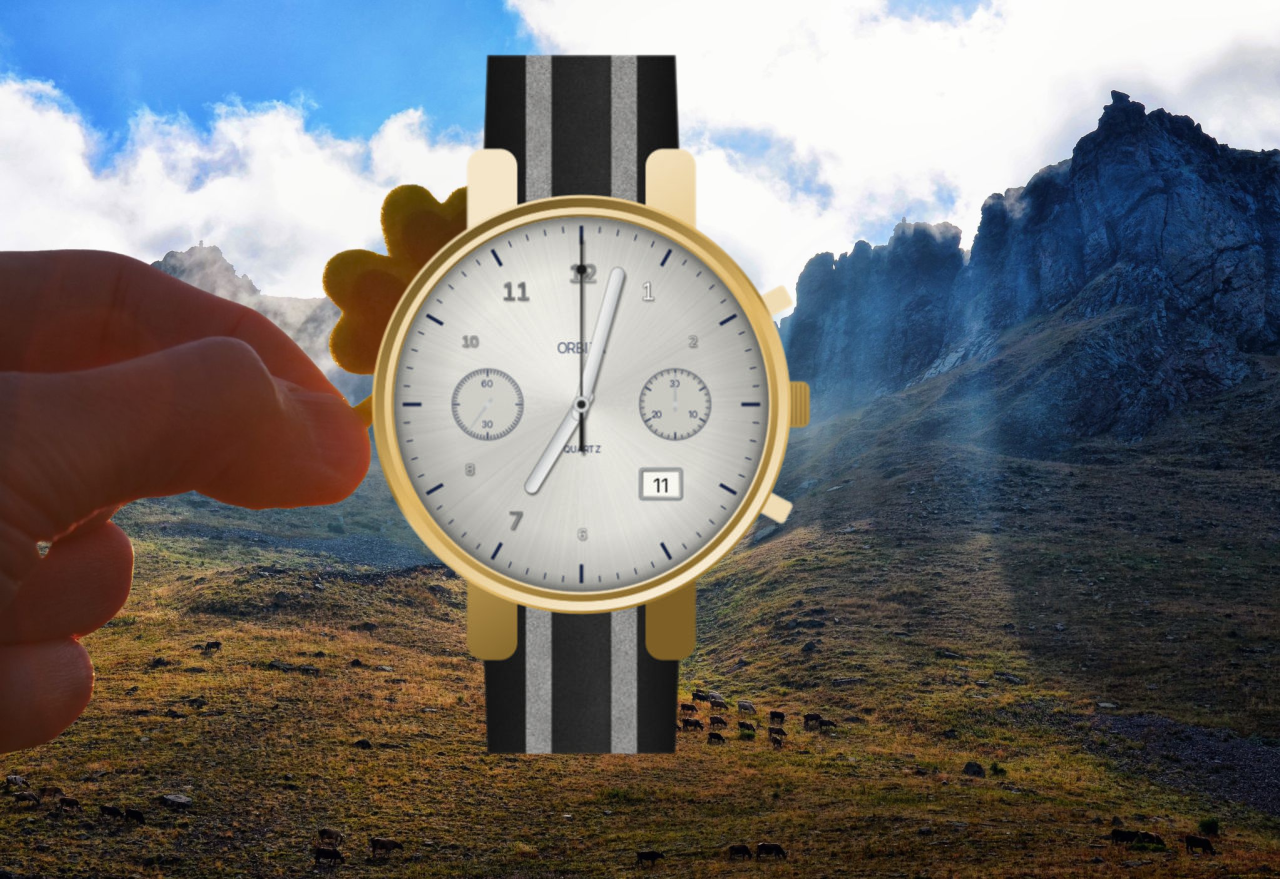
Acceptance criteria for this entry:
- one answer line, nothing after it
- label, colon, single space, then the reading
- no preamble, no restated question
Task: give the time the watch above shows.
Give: 7:02:36
